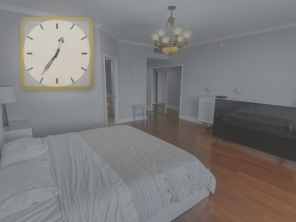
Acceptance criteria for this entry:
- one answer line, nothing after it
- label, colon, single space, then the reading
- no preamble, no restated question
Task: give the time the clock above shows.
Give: 12:36
